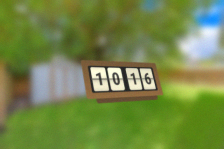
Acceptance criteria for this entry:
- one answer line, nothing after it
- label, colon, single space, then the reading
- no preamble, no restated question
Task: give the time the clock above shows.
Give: 10:16
